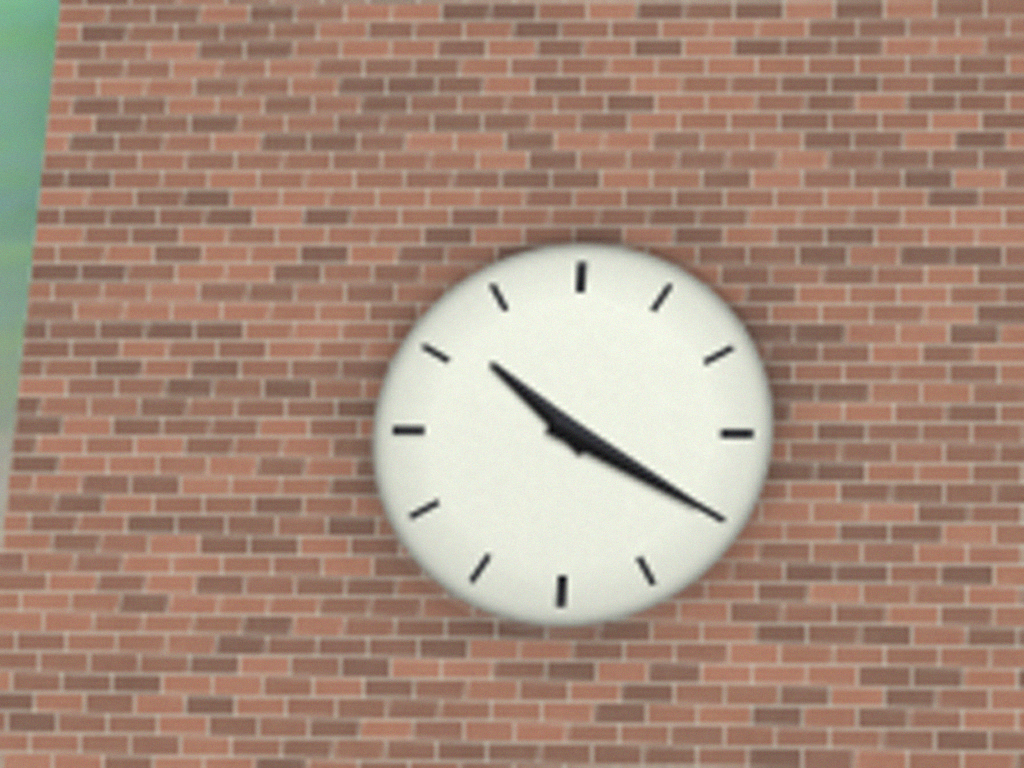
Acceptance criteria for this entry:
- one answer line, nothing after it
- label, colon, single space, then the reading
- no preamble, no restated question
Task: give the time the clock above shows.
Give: 10:20
